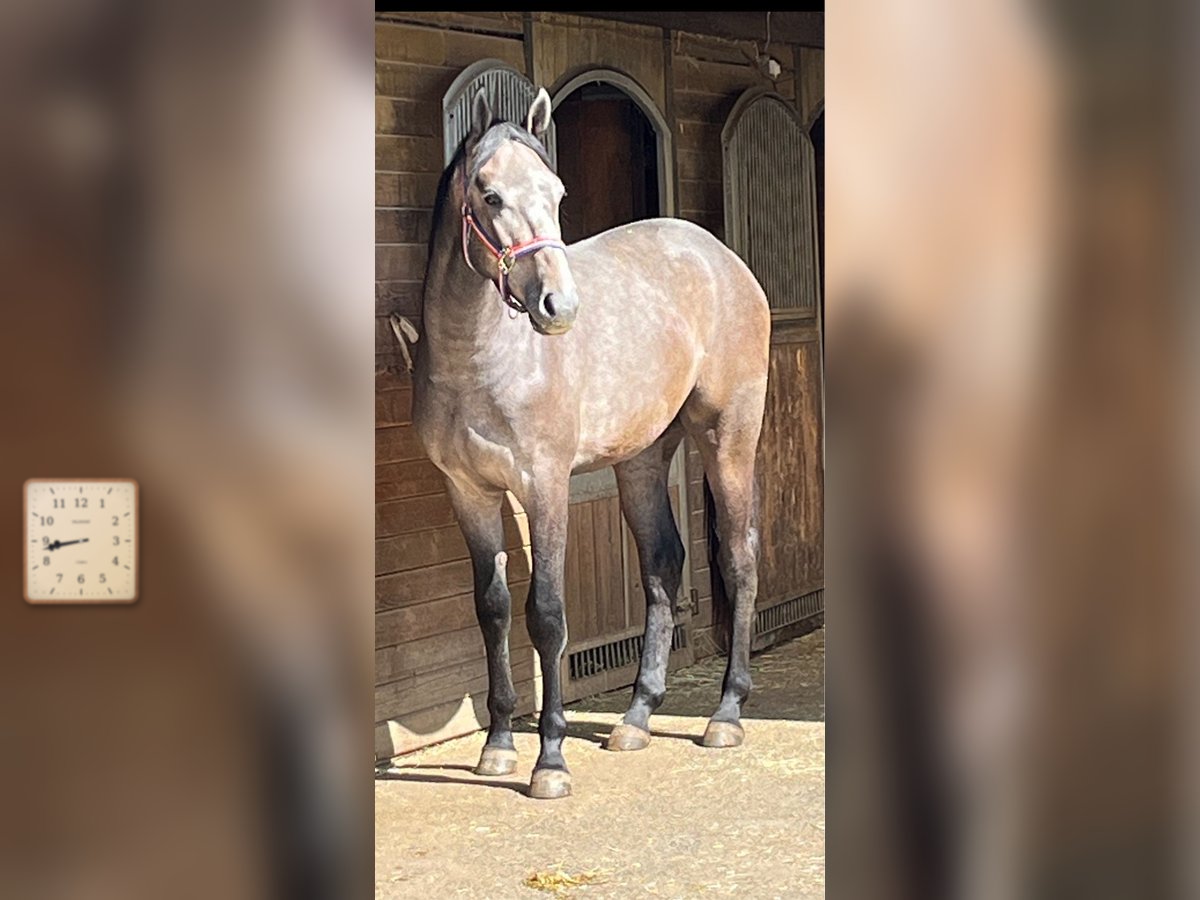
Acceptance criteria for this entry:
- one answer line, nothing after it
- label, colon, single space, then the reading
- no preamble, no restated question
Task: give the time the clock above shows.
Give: 8:43
